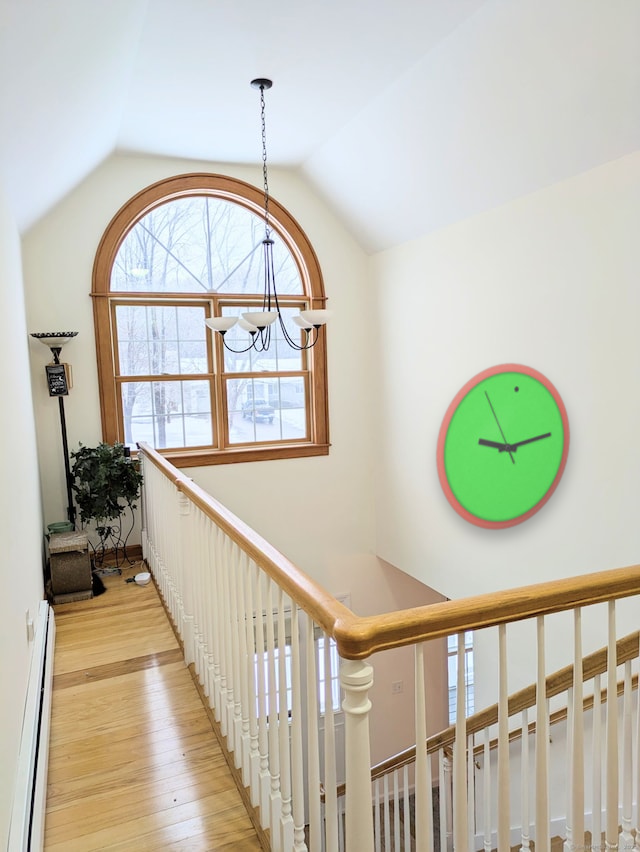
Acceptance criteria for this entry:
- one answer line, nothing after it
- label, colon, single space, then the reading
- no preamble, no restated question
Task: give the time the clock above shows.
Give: 9:11:54
